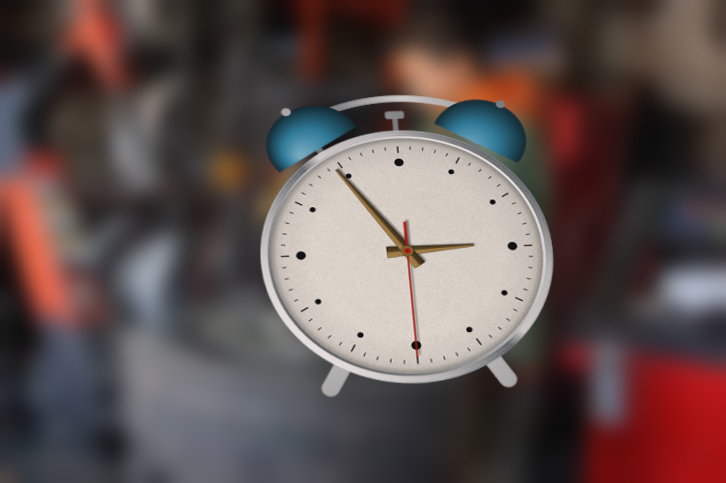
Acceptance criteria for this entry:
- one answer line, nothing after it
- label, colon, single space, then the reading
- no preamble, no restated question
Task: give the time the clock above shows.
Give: 2:54:30
